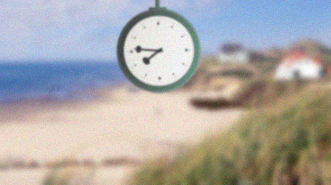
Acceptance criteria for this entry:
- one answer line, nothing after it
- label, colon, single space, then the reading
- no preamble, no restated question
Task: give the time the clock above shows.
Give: 7:46
